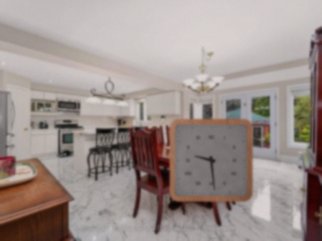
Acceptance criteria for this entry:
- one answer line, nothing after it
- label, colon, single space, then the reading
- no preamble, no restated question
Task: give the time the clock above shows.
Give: 9:29
